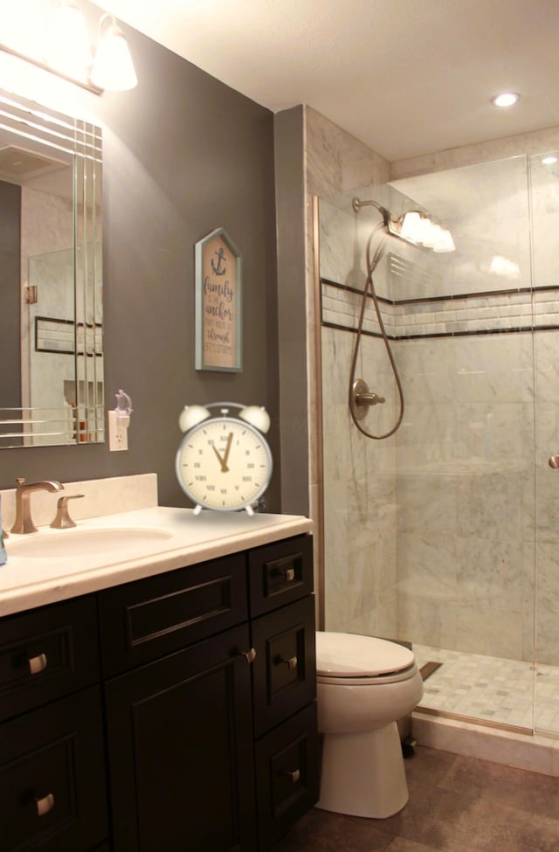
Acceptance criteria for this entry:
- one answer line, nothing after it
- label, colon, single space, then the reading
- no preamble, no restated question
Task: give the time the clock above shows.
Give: 11:02
